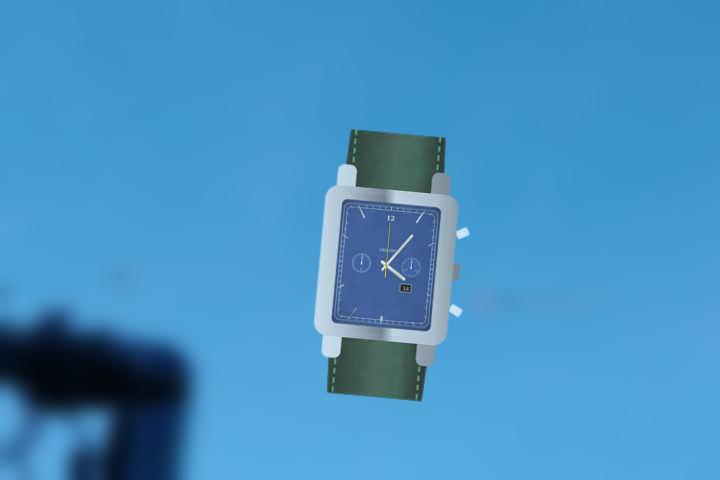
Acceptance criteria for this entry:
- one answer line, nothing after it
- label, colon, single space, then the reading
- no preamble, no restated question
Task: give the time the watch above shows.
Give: 4:06
